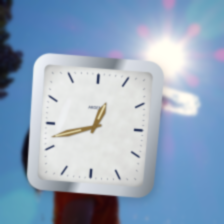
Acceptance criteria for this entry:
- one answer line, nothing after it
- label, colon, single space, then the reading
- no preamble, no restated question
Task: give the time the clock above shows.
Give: 12:42
